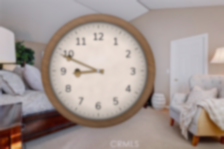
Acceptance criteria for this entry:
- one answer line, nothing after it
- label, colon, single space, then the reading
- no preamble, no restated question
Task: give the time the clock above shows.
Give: 8:49
